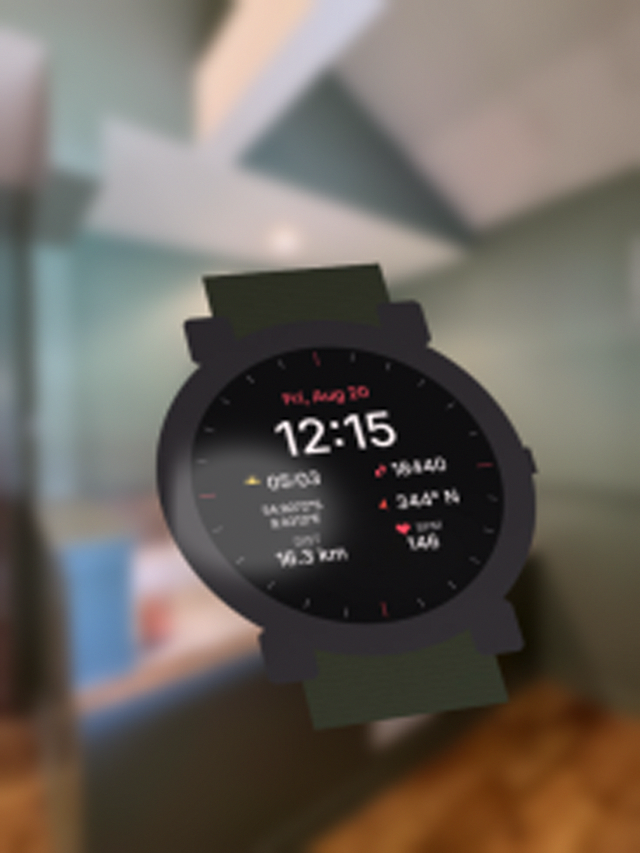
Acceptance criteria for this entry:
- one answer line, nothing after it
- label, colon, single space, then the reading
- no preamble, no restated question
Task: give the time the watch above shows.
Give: 12:15
